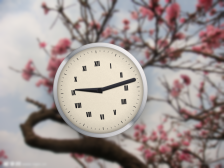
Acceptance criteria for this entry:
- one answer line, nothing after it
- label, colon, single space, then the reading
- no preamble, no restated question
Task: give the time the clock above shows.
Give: 9:13
